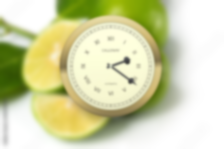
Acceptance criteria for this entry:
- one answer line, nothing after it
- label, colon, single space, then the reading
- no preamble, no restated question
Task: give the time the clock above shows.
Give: 2:21
